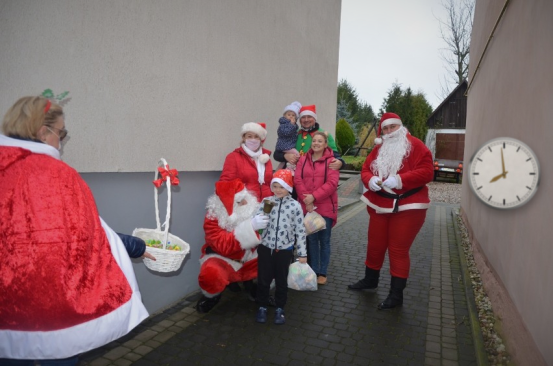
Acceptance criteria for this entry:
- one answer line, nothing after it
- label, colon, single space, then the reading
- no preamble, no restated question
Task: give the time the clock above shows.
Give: 7:59
